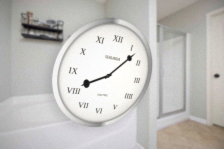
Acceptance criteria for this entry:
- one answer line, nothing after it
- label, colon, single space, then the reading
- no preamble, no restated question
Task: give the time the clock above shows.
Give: 8:07
